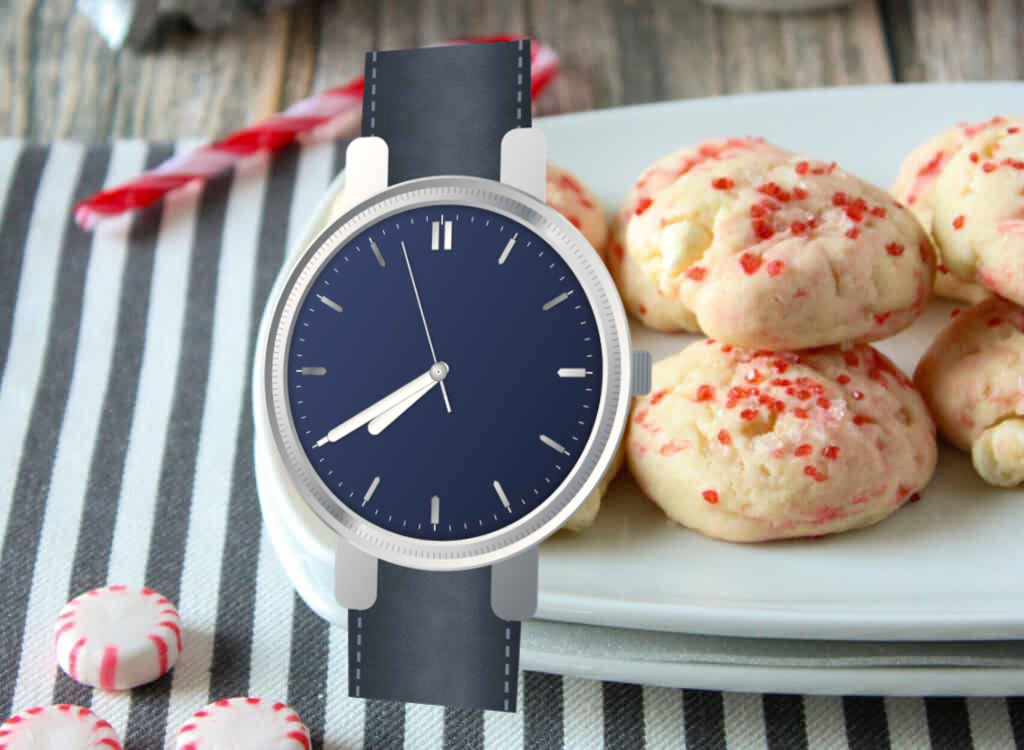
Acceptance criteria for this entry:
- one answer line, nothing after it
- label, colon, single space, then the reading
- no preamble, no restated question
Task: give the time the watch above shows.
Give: 7:39:57
